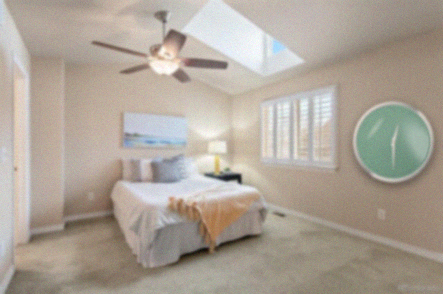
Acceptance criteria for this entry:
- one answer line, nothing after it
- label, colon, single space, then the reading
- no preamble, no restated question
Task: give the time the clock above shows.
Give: 12:30
